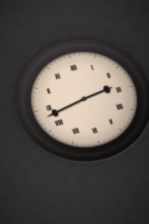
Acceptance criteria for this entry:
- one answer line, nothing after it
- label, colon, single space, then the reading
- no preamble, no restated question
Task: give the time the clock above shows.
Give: 2:43
